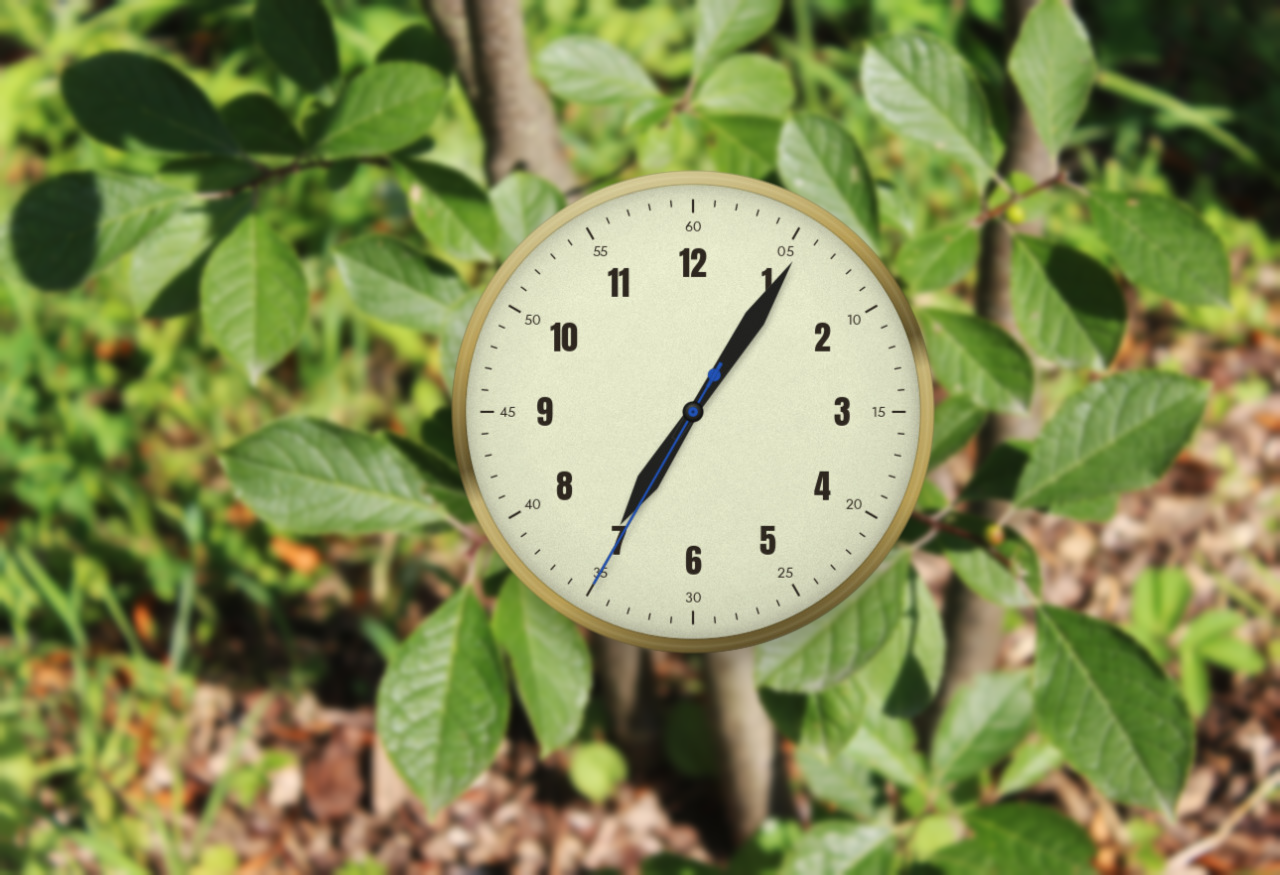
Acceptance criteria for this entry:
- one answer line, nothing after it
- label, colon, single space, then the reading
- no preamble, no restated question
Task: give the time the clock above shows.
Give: 7:05:35
